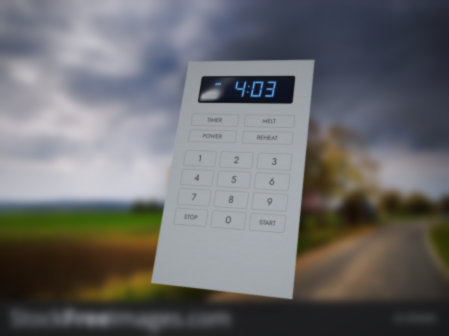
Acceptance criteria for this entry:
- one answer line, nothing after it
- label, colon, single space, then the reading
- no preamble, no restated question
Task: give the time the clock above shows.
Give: 4:03
